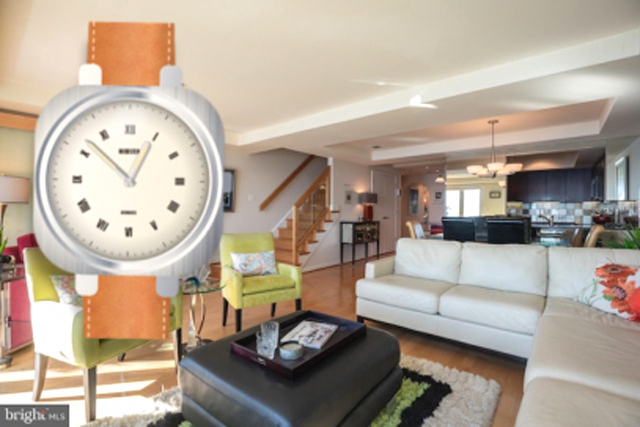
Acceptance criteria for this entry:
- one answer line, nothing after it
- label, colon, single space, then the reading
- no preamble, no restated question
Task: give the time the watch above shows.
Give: 12:52
